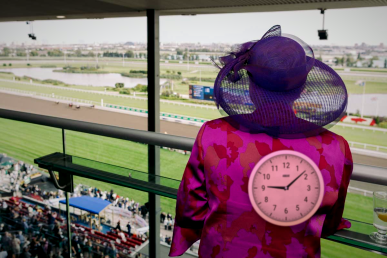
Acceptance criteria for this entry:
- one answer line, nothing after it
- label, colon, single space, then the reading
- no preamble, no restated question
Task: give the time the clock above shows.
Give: 9:08
